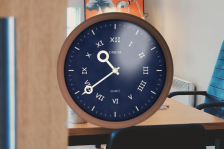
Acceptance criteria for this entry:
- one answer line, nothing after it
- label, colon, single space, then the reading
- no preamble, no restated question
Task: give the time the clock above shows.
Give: 10:39
